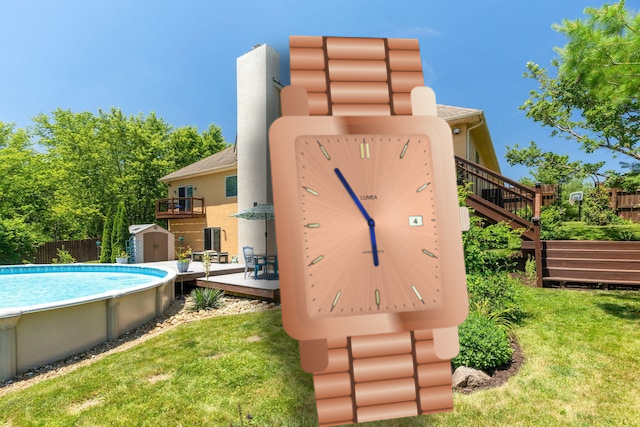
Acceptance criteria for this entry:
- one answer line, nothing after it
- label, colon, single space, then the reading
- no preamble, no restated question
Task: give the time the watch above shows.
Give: 5:55
